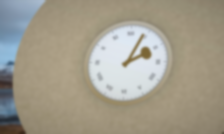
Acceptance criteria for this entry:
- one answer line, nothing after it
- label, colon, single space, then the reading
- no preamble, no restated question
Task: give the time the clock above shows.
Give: 2:04
